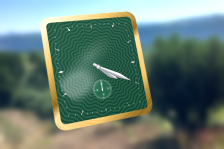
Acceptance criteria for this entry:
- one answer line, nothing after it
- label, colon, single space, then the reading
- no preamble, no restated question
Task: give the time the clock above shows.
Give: 4:20
